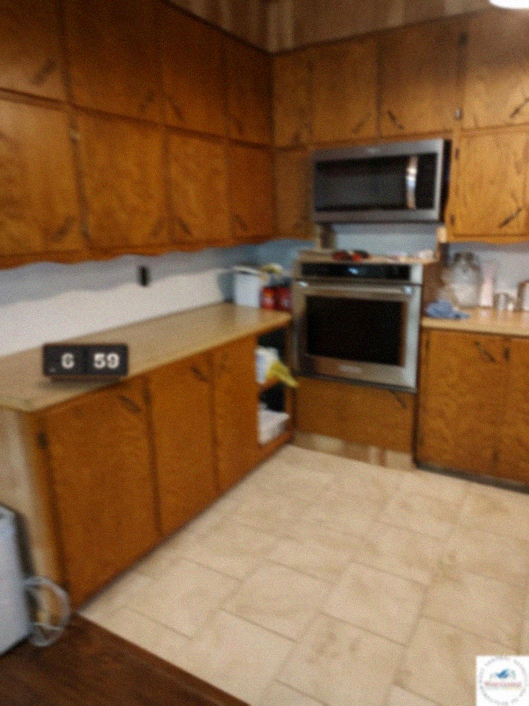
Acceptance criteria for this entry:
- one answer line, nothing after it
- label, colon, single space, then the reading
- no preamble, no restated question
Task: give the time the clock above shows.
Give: 6:59
